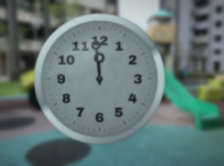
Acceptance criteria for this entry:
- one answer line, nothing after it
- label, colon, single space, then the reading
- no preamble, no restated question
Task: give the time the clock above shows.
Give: 11:59
